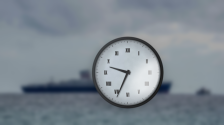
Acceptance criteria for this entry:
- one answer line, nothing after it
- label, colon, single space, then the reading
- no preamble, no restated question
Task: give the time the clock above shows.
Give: 9:34
